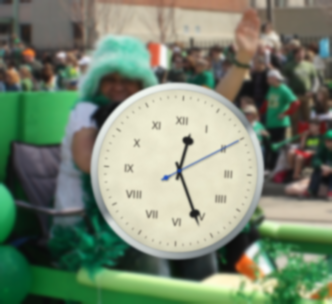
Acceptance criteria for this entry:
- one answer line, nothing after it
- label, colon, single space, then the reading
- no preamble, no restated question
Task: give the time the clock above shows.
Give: 12:26:10
